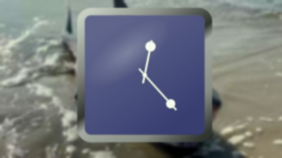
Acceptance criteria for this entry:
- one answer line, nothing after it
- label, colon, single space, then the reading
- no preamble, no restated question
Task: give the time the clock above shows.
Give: 12:23
